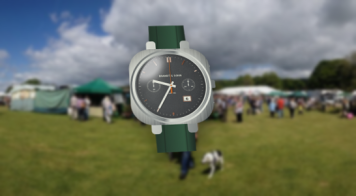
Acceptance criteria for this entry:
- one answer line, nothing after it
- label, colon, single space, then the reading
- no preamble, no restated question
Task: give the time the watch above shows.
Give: 9:35
